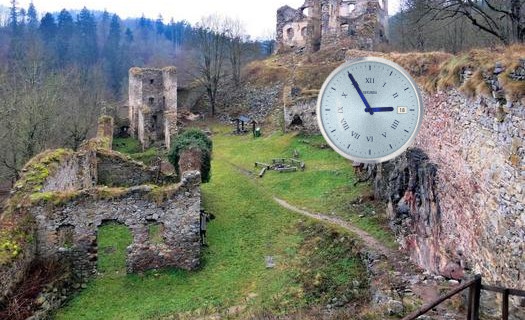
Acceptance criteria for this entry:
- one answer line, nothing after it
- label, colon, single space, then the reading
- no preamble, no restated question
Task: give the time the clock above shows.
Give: 2:55
